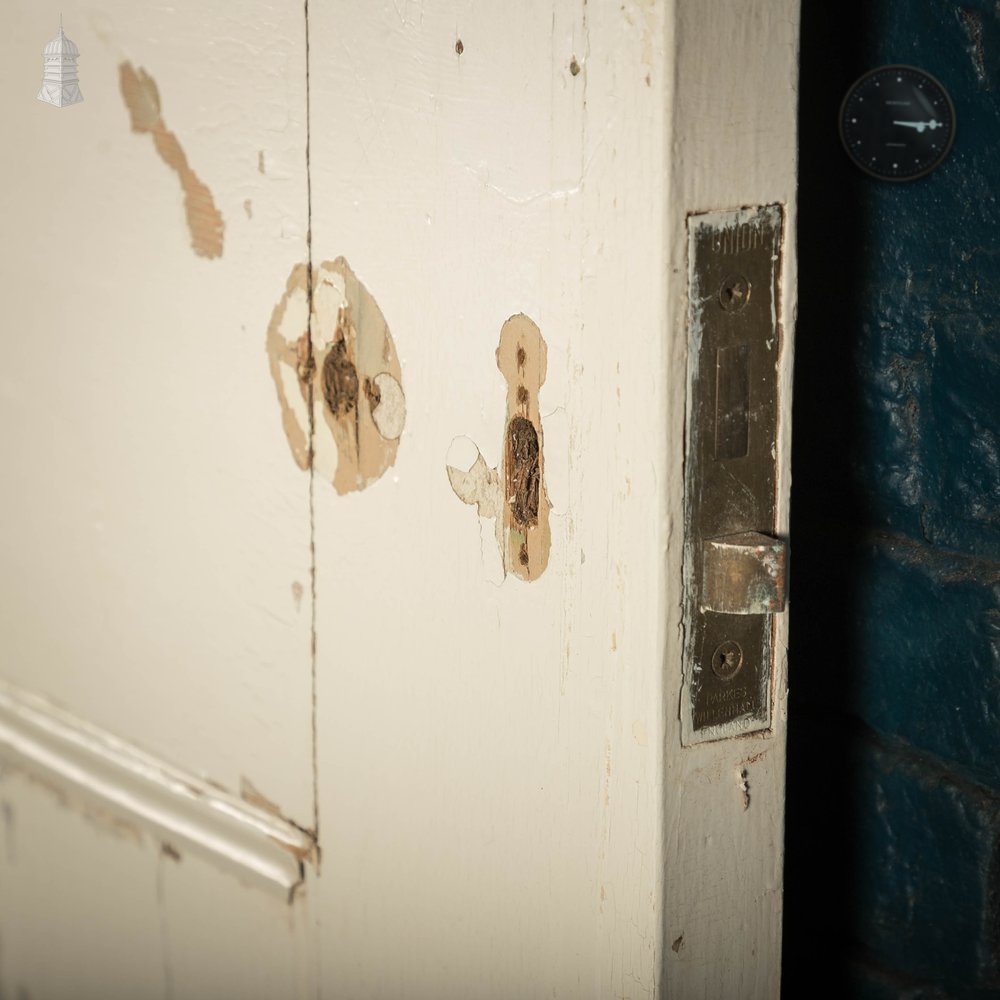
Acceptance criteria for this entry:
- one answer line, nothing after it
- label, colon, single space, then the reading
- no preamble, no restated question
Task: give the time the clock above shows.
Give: 3:15
